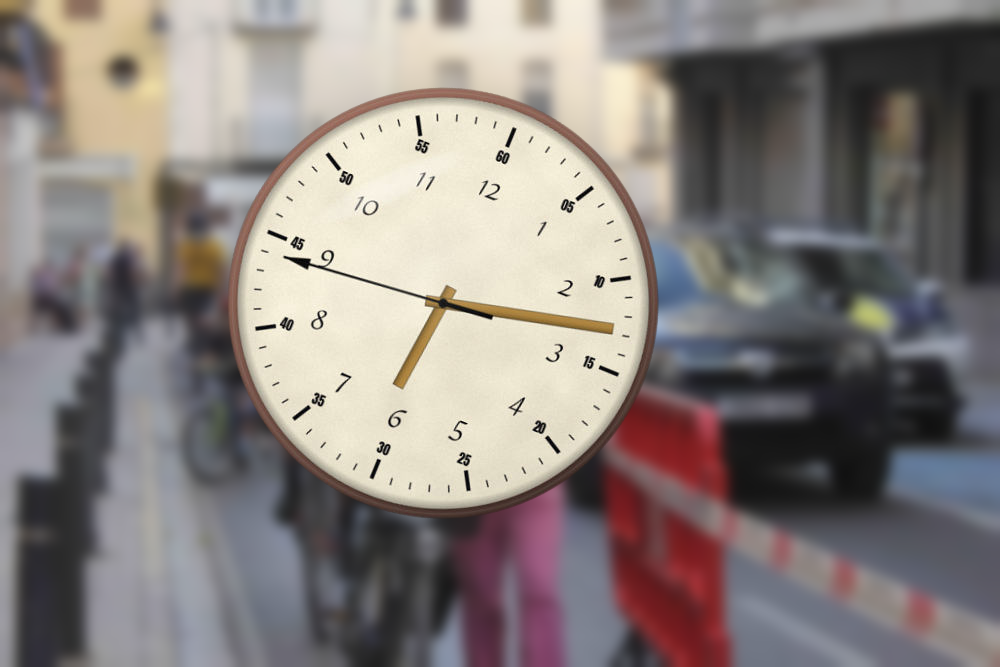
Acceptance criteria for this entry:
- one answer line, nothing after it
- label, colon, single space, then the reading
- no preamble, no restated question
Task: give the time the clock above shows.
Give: 6:12:44
